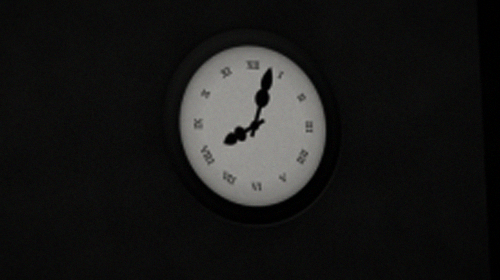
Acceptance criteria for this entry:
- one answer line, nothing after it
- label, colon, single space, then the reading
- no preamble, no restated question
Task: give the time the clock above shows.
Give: 8:03
